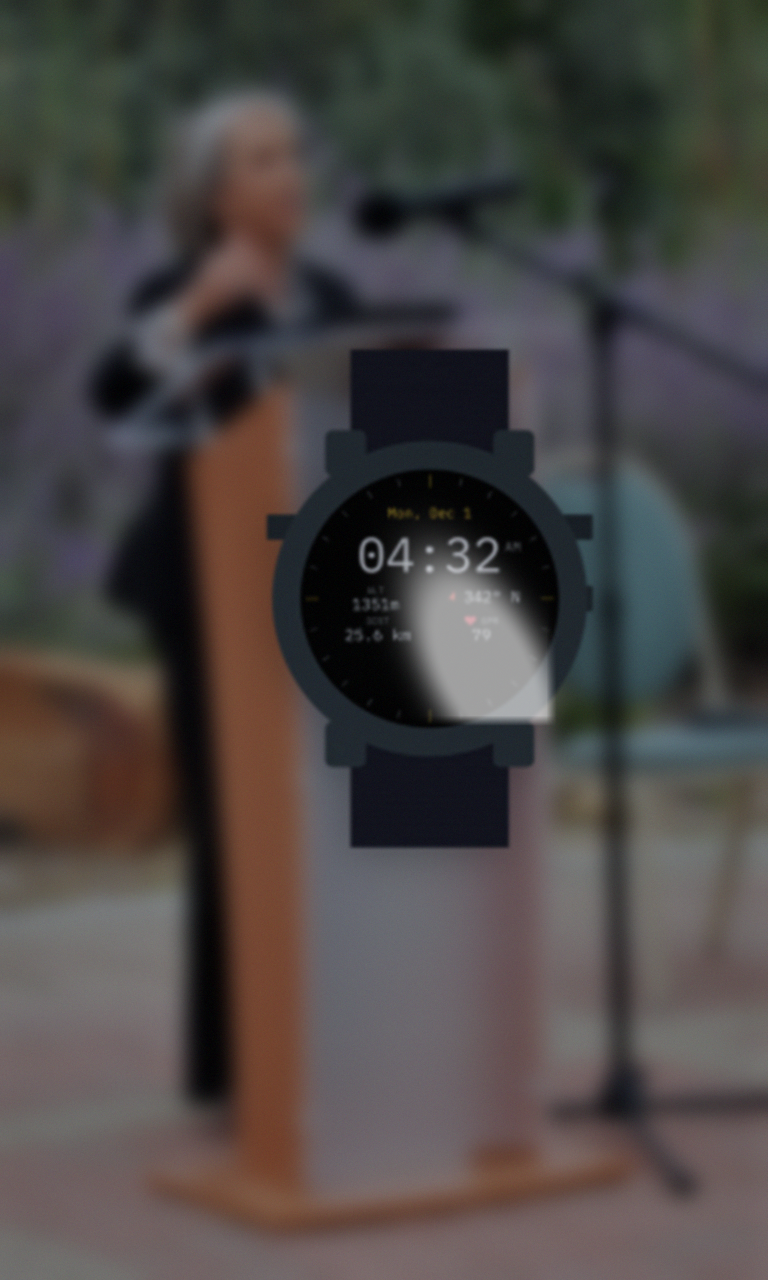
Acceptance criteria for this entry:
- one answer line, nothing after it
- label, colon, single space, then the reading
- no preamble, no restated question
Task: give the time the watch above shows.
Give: 4:32
